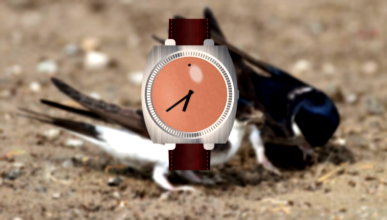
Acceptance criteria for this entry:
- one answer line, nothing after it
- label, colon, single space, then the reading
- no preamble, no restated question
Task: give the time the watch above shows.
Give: 6:39
